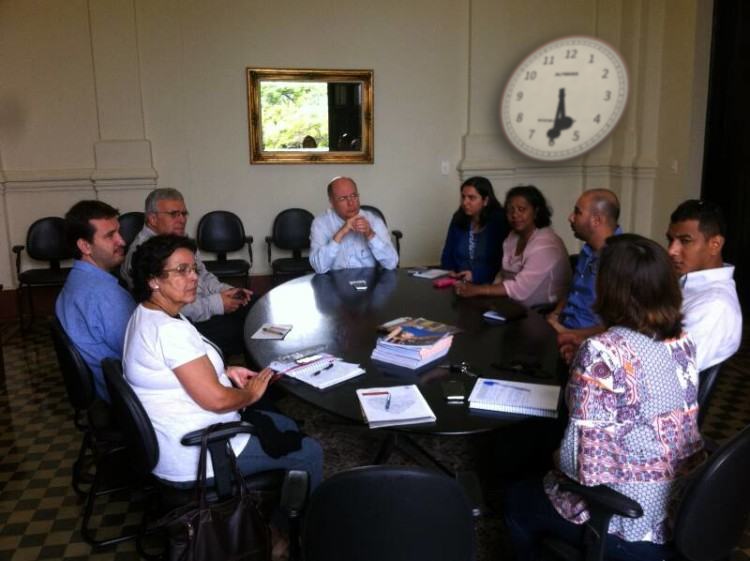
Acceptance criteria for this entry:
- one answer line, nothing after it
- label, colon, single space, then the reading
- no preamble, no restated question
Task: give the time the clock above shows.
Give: 5:30
